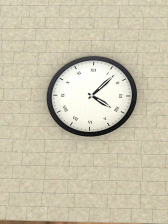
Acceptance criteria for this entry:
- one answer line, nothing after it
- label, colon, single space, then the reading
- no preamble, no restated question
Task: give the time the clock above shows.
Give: 4:07
